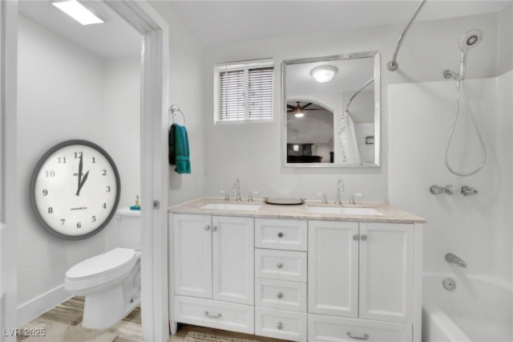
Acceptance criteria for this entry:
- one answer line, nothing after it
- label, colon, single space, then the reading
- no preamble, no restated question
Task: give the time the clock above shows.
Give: 1:01
